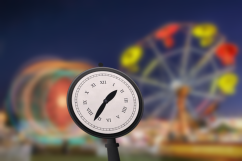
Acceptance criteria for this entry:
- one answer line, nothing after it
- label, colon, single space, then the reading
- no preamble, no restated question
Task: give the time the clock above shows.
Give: 1:36
